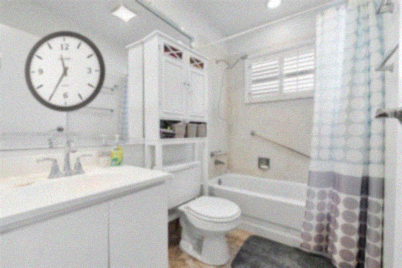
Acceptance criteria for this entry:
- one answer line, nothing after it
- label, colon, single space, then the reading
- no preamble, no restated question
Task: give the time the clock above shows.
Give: 11:35
